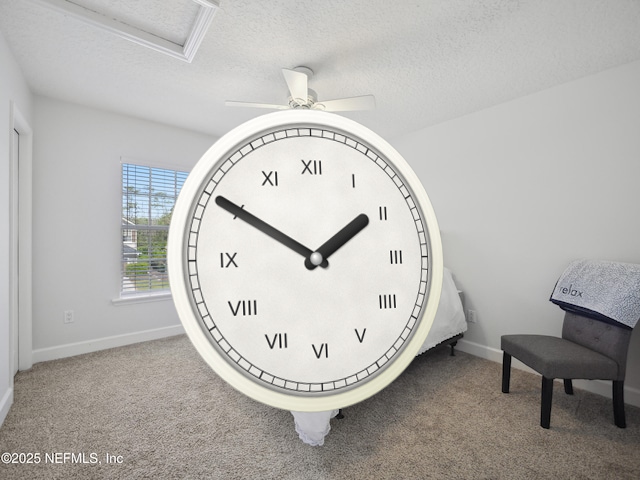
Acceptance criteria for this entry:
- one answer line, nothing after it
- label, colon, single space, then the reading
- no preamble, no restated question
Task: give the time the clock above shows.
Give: 1:50
